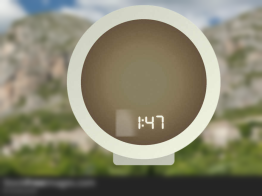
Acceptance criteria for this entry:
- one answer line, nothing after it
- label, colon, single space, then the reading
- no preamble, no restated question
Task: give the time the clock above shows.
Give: 1:47
